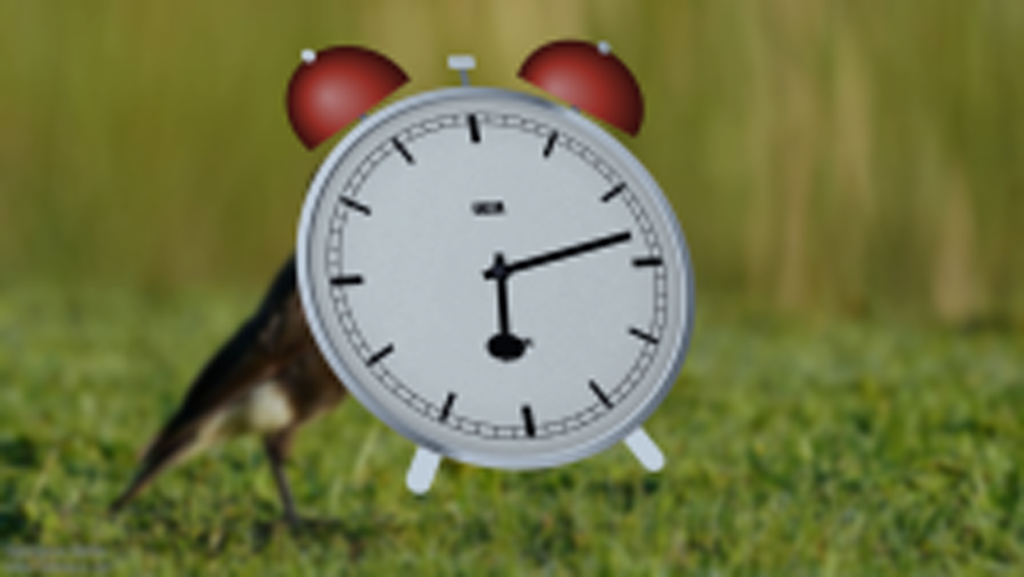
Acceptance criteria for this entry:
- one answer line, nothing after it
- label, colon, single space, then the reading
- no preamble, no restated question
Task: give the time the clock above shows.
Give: 6:13
